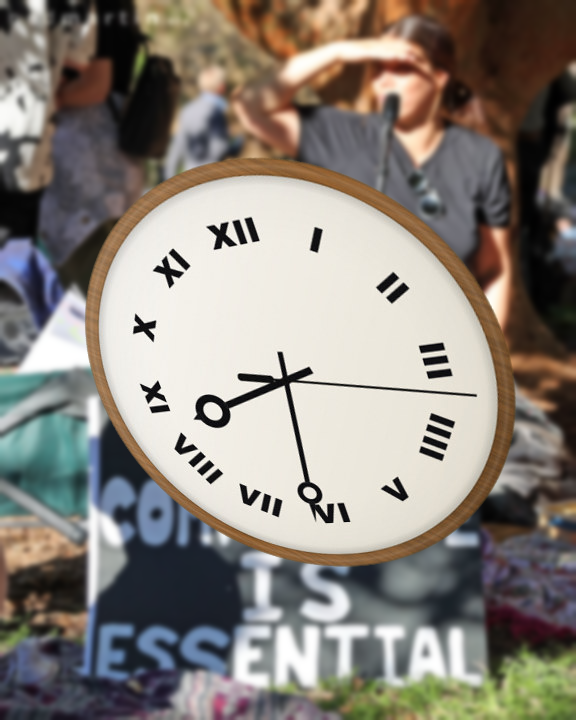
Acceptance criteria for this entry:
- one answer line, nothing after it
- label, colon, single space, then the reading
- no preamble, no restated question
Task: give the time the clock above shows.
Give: 8:31:17
